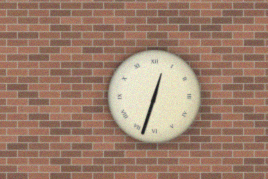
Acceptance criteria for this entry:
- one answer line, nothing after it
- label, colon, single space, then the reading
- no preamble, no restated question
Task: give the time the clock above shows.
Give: 12:33
